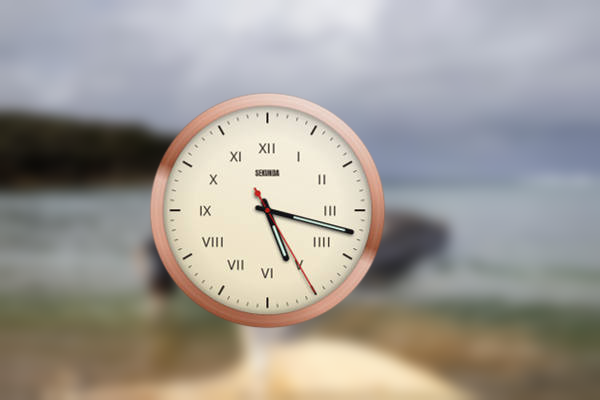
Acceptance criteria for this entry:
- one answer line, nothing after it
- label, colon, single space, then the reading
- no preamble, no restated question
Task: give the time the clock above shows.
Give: 5:17:25
